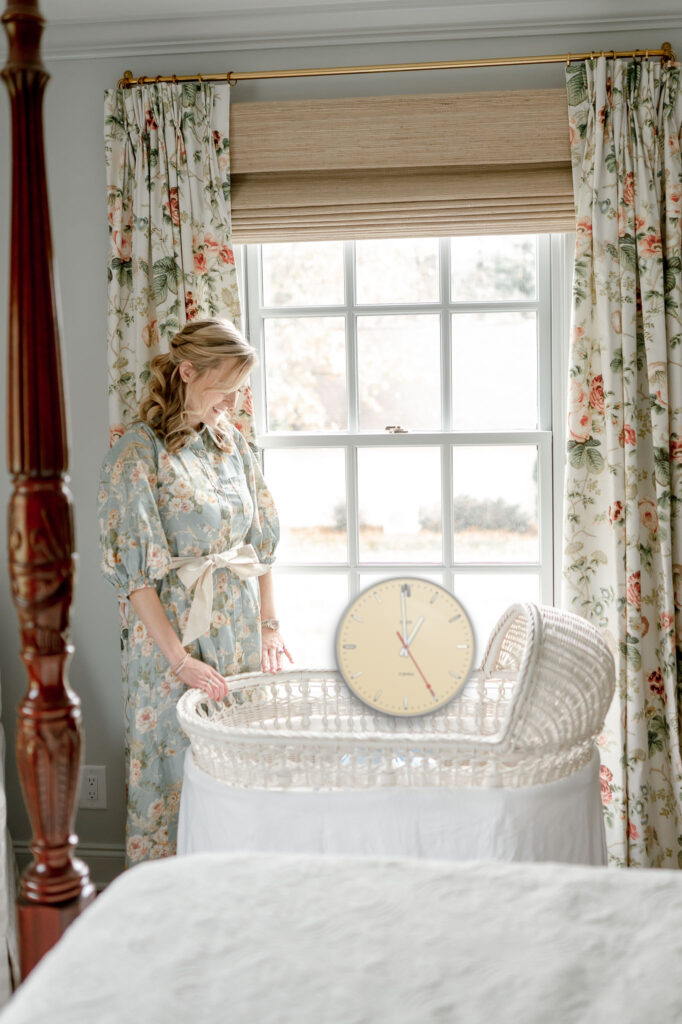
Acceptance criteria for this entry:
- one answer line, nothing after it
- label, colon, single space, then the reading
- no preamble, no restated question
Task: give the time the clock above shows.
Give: 12:59:25
